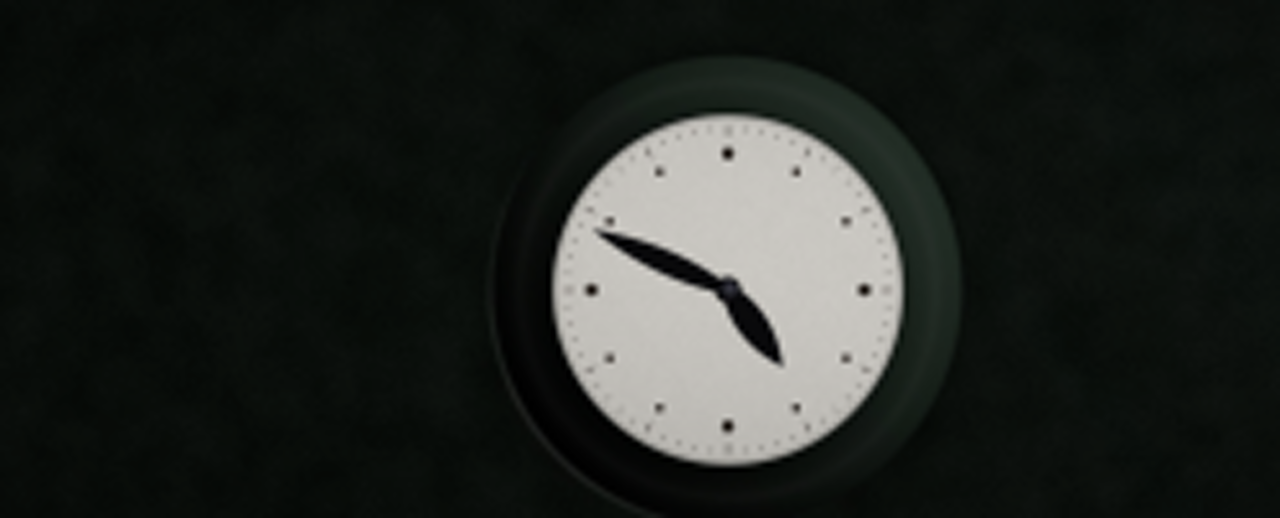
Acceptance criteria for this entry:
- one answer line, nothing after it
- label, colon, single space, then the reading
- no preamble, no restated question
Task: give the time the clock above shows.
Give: 4:49
